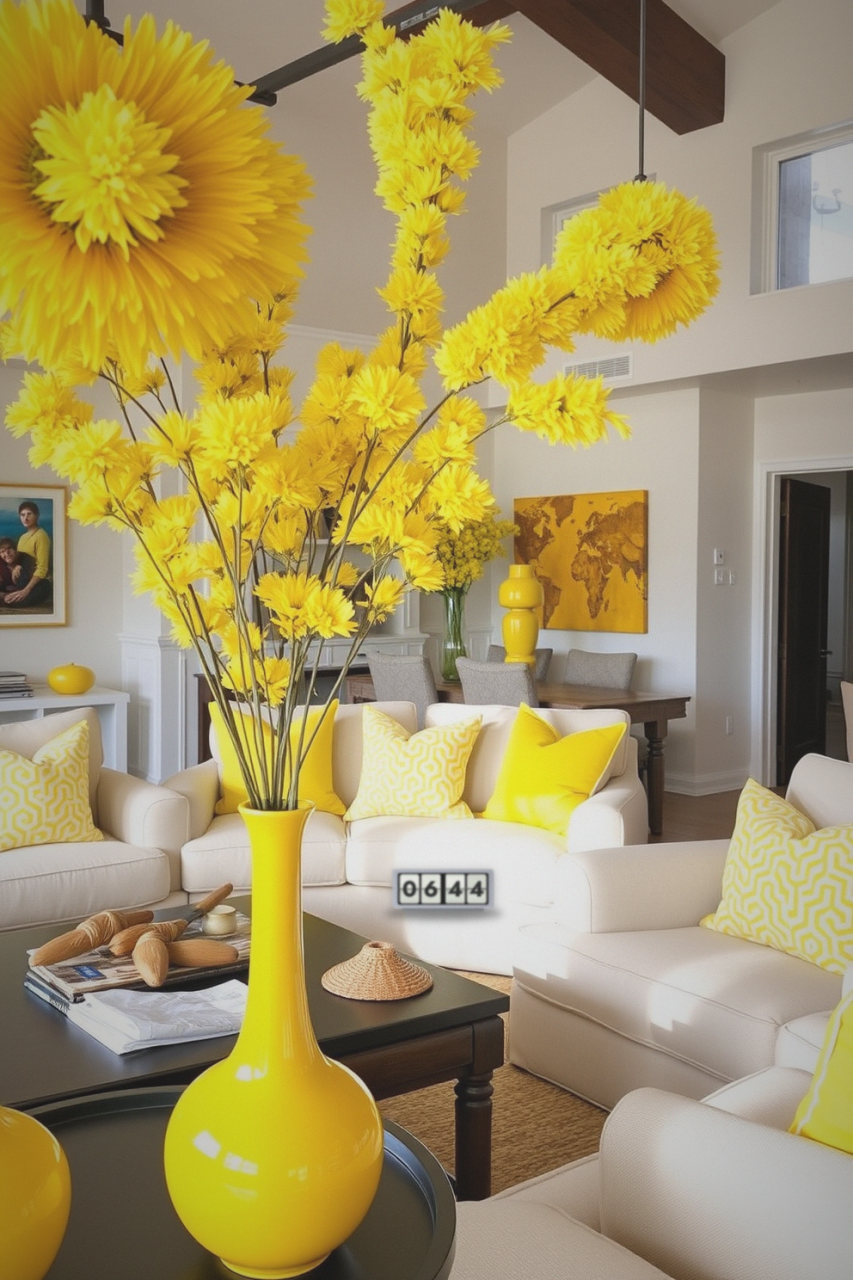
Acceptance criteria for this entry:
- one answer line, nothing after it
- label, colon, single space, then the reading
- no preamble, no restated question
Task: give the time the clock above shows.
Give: 6:44
